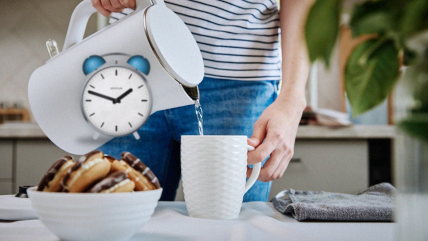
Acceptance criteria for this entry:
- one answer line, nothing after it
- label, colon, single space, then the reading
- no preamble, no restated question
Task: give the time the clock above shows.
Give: 1:48
